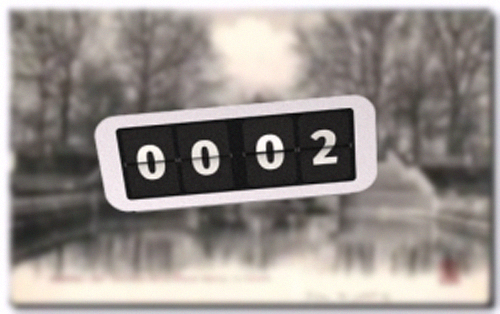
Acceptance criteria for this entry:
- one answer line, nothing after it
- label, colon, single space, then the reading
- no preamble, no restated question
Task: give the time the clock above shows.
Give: 0:02
